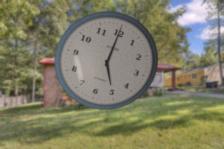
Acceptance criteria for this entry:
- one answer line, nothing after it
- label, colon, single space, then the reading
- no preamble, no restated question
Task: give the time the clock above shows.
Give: 5:00
